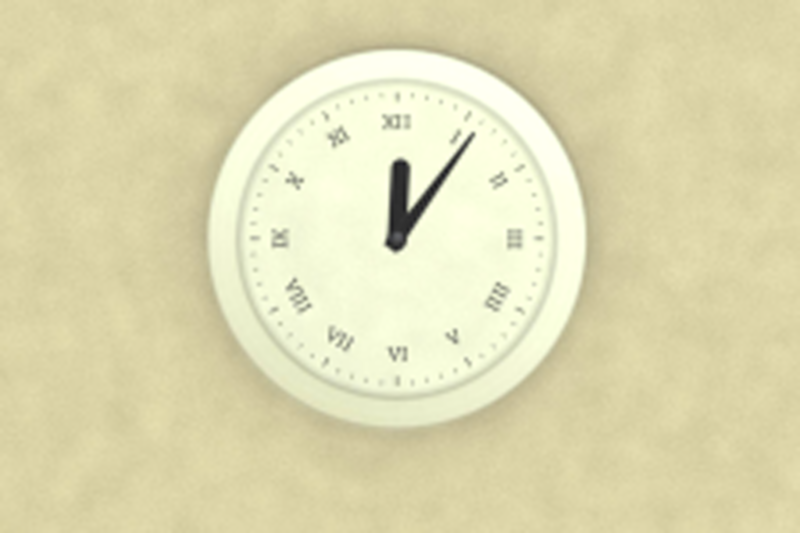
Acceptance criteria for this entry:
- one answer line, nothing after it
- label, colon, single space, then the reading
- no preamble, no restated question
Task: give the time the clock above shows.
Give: 12:06
